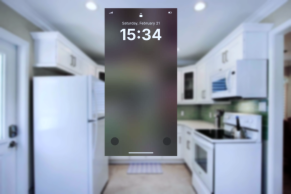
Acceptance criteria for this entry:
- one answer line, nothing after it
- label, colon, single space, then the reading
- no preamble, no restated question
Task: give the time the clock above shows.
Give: 15:34
